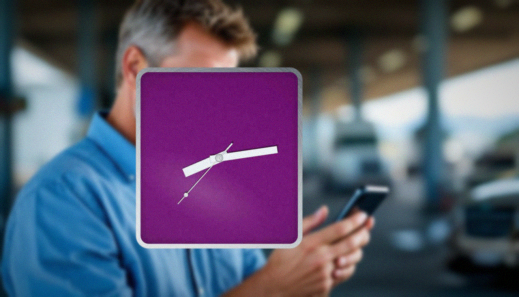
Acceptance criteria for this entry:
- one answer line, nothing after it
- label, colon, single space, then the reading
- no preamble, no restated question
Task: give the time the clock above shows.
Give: 8:13:37
